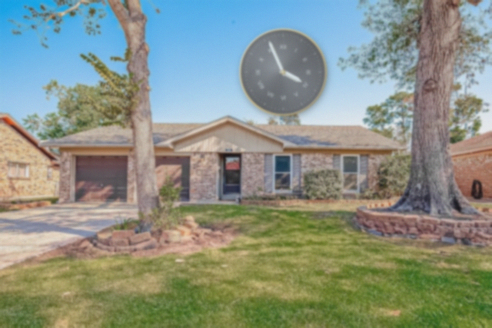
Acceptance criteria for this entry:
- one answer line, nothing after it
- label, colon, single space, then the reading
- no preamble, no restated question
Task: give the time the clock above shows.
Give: 3:56
